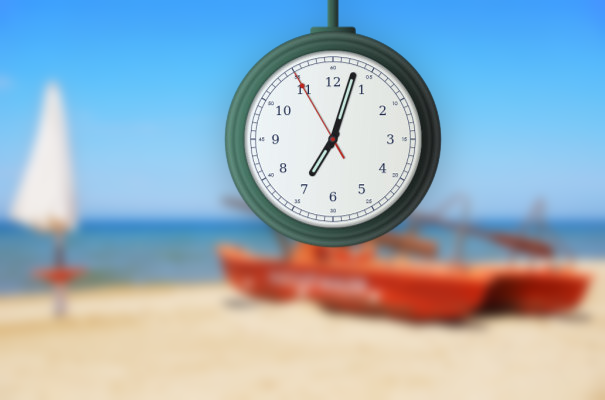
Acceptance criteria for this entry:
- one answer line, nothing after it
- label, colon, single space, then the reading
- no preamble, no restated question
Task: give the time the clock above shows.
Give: 7:02:55
